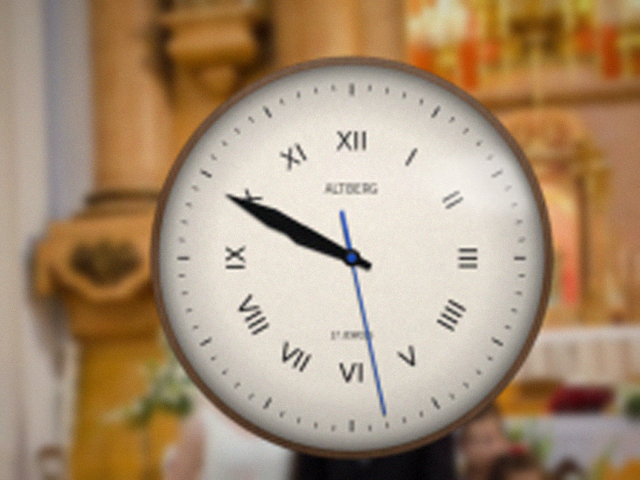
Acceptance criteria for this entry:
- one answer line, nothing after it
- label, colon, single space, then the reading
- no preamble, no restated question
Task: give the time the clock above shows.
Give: 9:49:28
